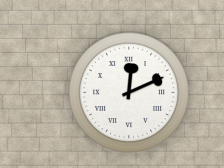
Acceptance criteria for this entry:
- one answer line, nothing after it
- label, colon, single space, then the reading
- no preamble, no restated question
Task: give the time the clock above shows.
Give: 12:11
